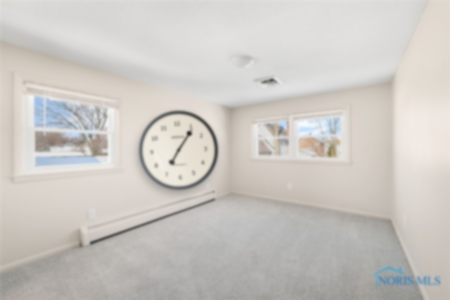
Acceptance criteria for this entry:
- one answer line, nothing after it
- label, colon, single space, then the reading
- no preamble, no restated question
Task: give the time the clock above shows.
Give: 7:06
